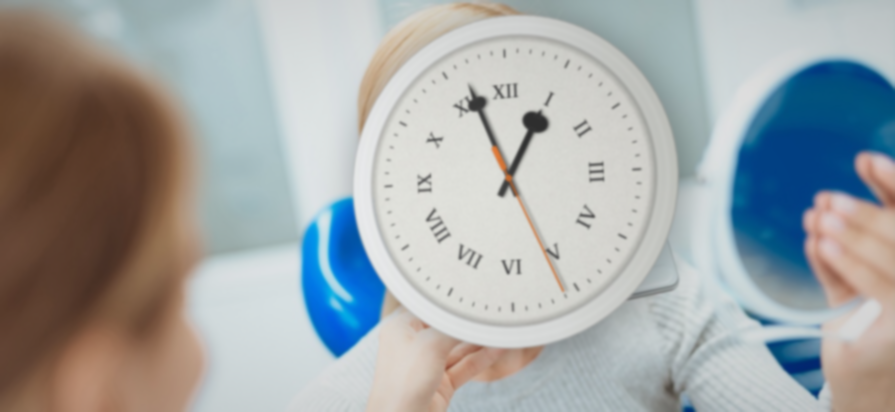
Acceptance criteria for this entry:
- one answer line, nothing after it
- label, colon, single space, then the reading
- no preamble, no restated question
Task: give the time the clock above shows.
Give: 12:56:26
